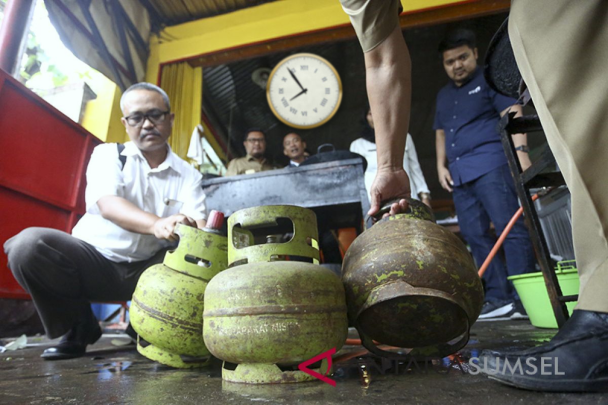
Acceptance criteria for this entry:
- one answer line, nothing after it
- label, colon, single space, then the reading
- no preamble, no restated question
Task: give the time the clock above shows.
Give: 7:54
